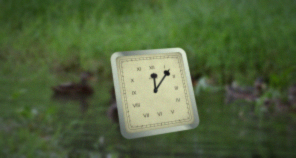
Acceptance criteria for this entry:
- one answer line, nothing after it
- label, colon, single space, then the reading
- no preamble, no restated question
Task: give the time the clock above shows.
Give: 12:07
